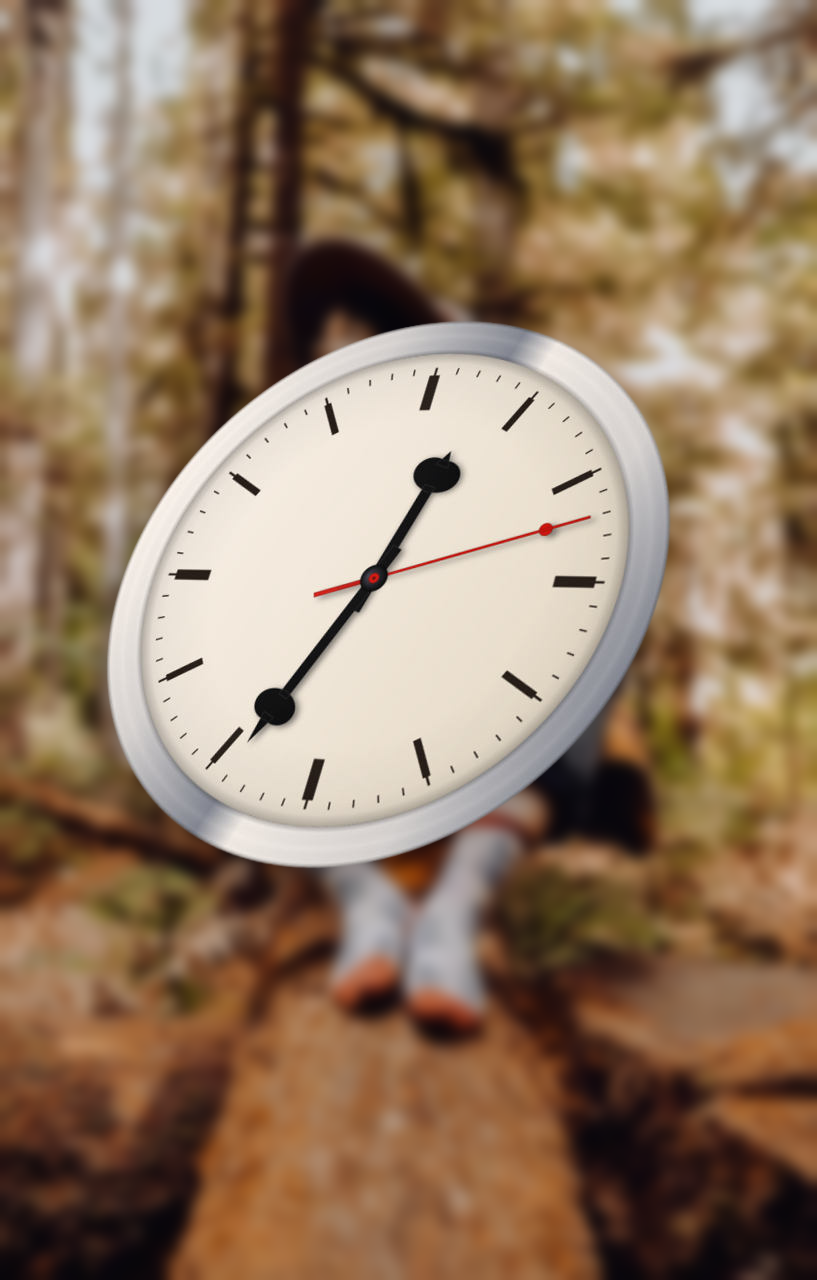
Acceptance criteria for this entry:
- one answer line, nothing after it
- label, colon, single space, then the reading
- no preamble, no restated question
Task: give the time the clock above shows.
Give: 12:34:12
